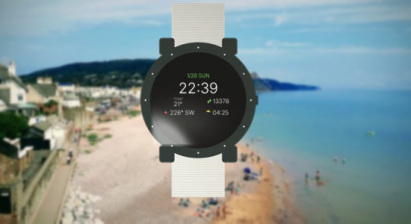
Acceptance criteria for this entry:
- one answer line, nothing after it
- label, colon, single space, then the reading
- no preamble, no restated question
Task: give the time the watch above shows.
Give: 22:39
